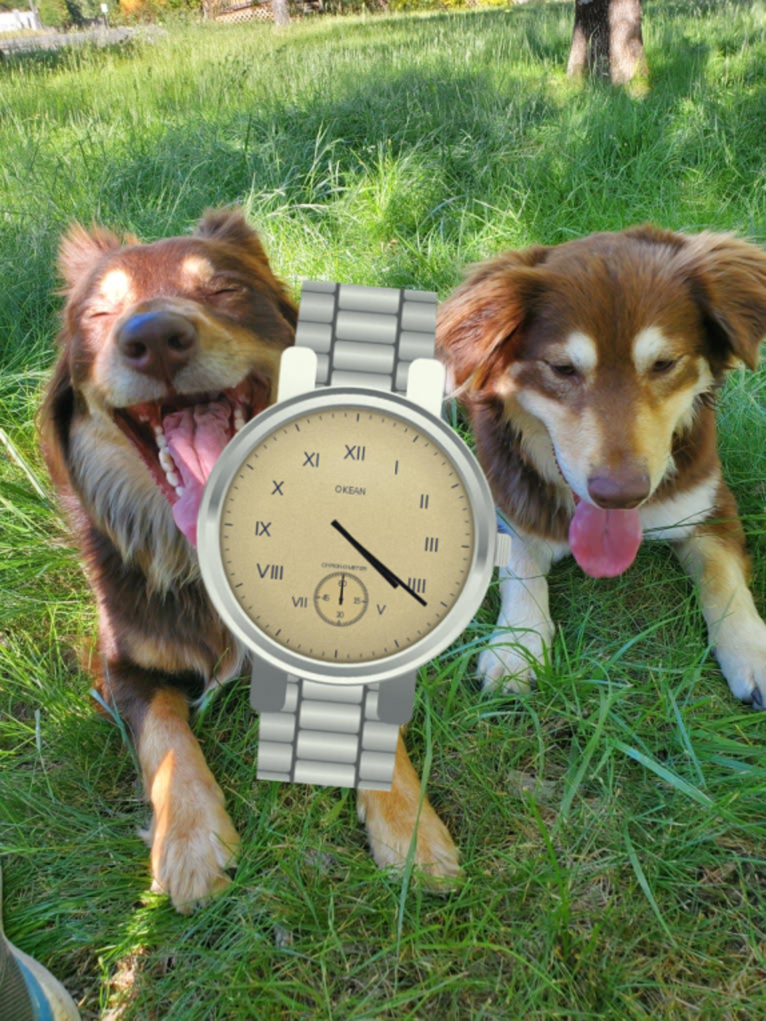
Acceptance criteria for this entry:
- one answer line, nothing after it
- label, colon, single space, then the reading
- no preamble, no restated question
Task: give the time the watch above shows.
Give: 4:21
